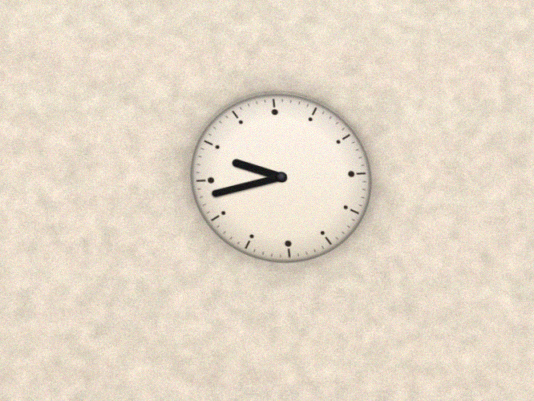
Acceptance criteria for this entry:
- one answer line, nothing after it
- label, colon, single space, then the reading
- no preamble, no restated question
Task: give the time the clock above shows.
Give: 9:43
